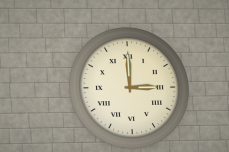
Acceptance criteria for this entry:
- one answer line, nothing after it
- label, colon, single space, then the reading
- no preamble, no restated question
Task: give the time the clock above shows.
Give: 3:00
